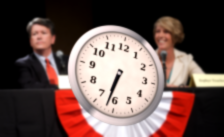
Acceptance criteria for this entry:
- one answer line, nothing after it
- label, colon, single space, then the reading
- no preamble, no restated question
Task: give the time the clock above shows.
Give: 6:32
